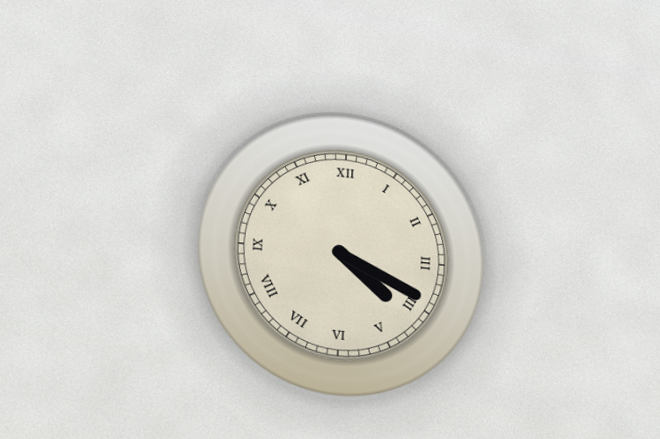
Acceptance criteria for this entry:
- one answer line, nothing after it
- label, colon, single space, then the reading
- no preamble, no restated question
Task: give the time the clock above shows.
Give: 4:19
